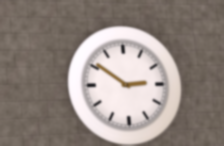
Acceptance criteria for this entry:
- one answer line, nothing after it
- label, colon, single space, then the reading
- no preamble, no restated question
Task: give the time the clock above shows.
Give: 2:51
